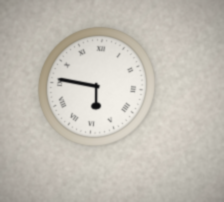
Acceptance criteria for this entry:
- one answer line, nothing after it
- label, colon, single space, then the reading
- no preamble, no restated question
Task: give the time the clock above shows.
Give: 5:46
